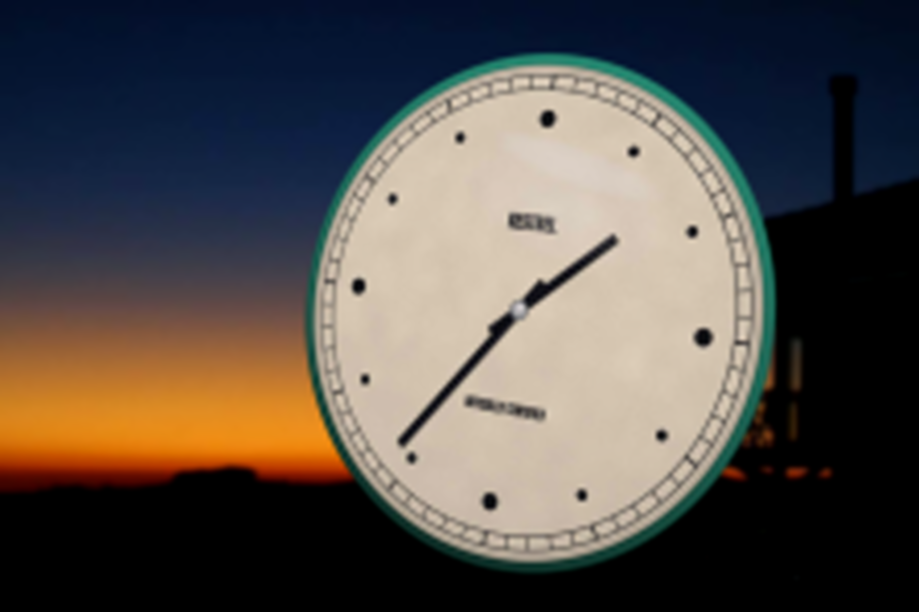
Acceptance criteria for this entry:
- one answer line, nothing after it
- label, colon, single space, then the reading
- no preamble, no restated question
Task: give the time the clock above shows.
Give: 1:36
